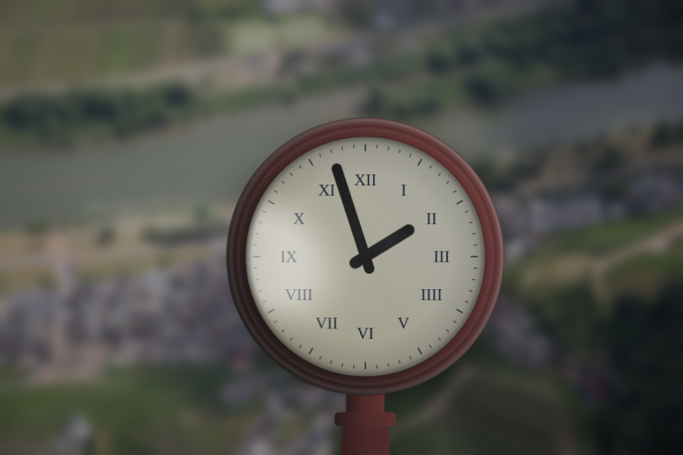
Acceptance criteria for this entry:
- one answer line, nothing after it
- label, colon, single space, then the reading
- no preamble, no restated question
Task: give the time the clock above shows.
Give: 1:57
